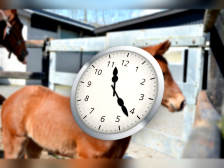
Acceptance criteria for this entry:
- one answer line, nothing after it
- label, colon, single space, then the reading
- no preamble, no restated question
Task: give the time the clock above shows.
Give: 11:22
